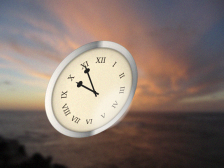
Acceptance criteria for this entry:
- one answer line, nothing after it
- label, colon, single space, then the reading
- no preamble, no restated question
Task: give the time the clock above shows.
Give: 9:55
